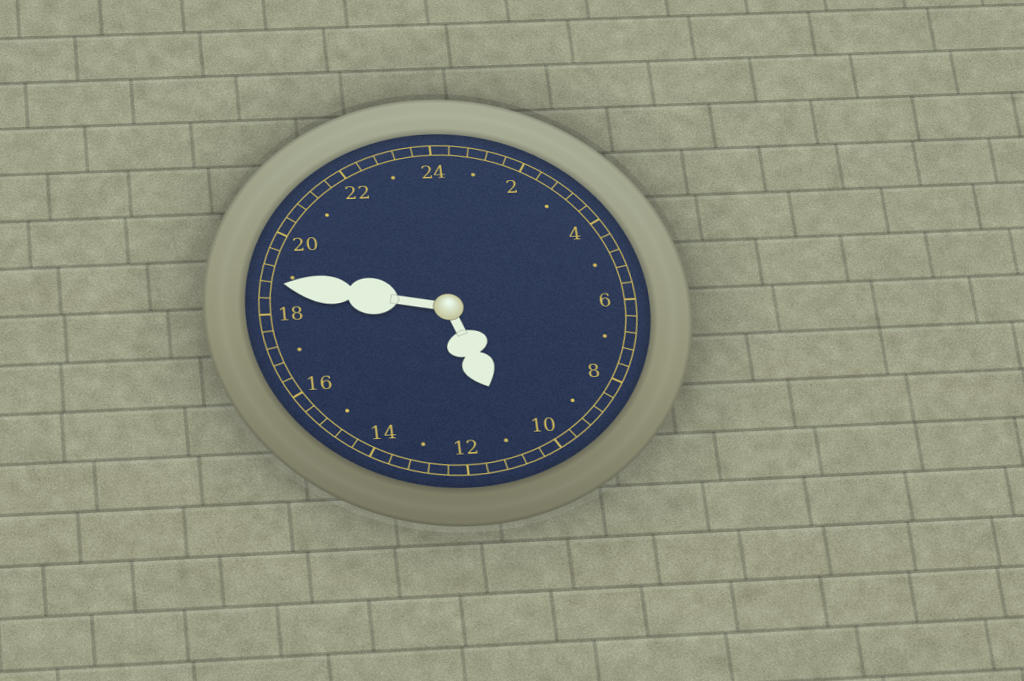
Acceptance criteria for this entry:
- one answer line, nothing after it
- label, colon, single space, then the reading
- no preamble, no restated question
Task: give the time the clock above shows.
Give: 10:47
